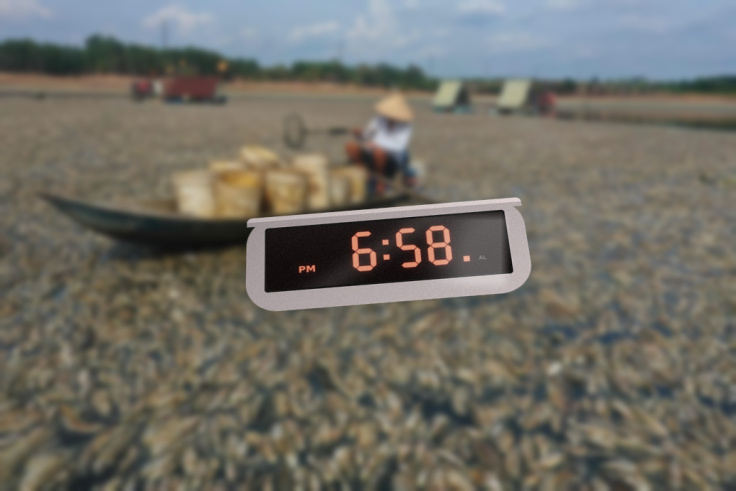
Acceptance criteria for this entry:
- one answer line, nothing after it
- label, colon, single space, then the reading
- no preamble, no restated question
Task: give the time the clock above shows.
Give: 6:58
